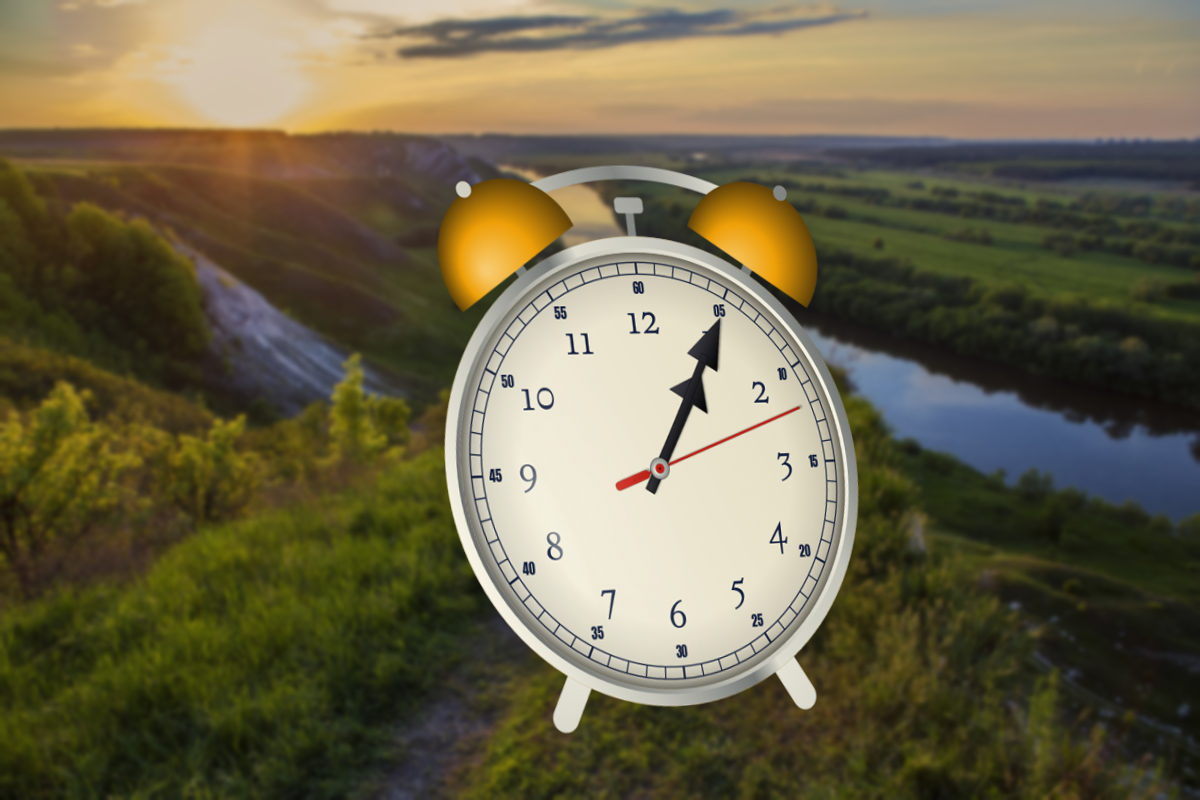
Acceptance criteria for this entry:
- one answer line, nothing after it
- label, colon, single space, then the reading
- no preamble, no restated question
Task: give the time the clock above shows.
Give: 1:05:12
